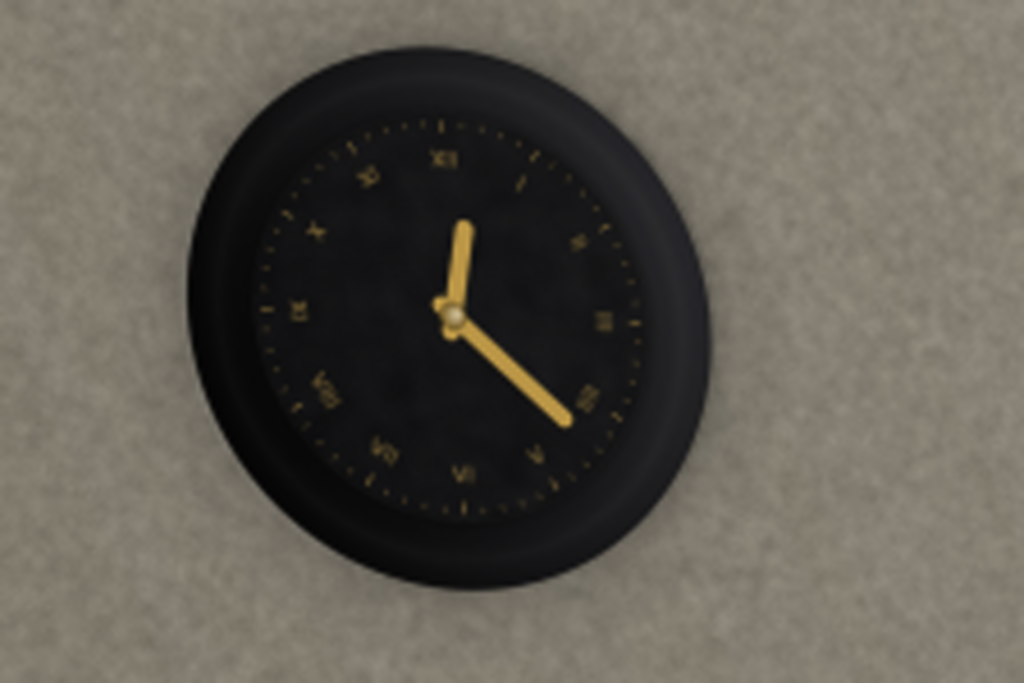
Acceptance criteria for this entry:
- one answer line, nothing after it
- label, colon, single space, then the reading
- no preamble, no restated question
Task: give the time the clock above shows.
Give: 12:22
